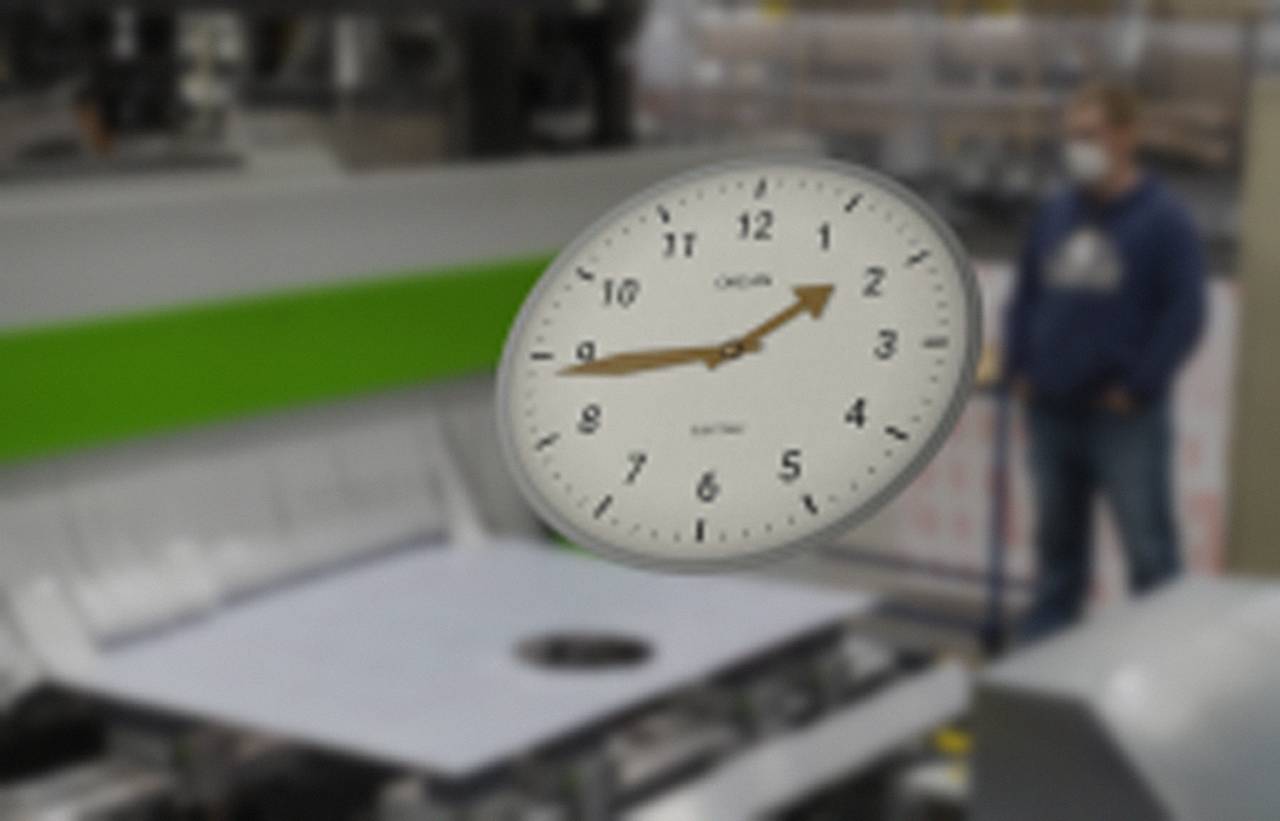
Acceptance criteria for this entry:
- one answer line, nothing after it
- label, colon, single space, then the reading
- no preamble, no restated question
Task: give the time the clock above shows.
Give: 1:44
